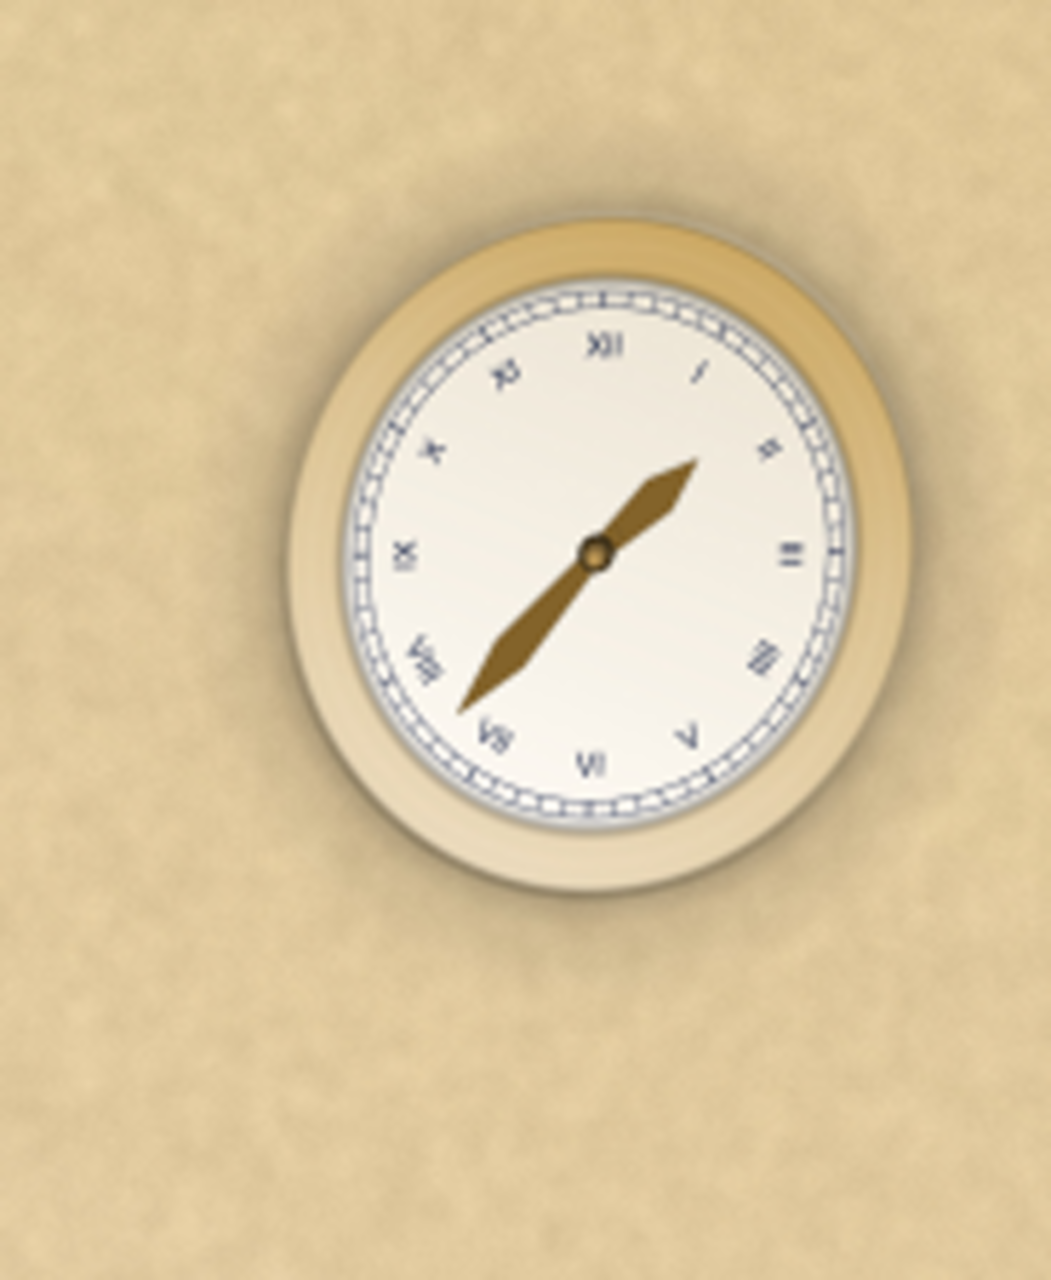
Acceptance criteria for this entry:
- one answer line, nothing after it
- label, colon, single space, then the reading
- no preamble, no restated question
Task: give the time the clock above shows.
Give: 1:37
